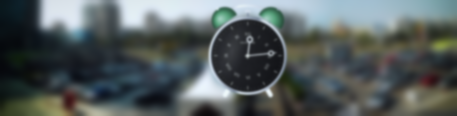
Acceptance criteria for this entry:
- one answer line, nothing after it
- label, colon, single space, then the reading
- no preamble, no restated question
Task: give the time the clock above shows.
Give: 12:14
